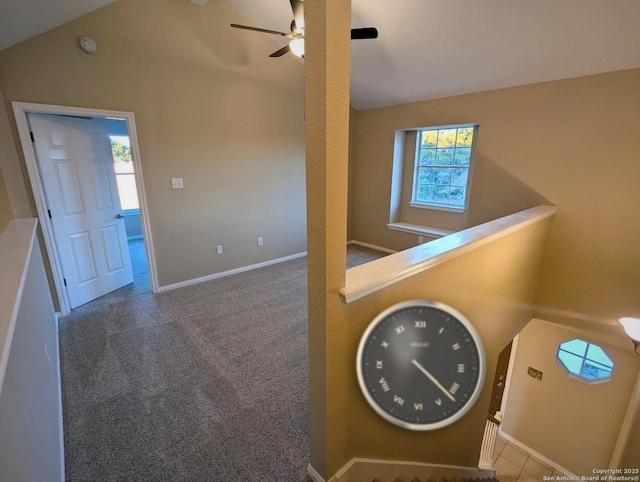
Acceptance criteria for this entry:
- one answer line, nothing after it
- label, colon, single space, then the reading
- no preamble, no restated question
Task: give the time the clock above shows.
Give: 4:22
